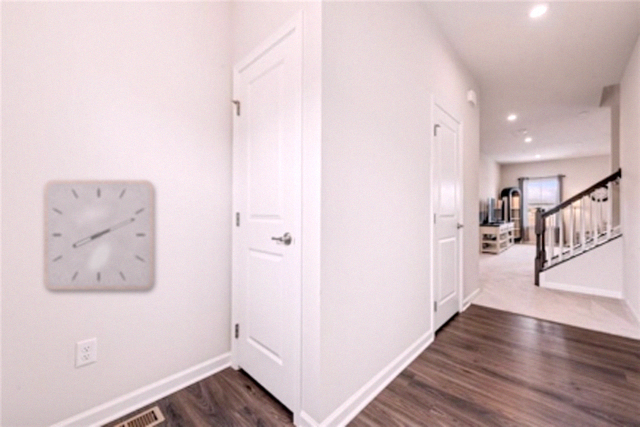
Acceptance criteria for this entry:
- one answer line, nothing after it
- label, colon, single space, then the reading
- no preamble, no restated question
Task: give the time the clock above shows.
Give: 8:11
